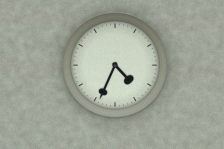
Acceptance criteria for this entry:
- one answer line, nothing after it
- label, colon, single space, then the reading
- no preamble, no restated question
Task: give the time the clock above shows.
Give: 4:34
